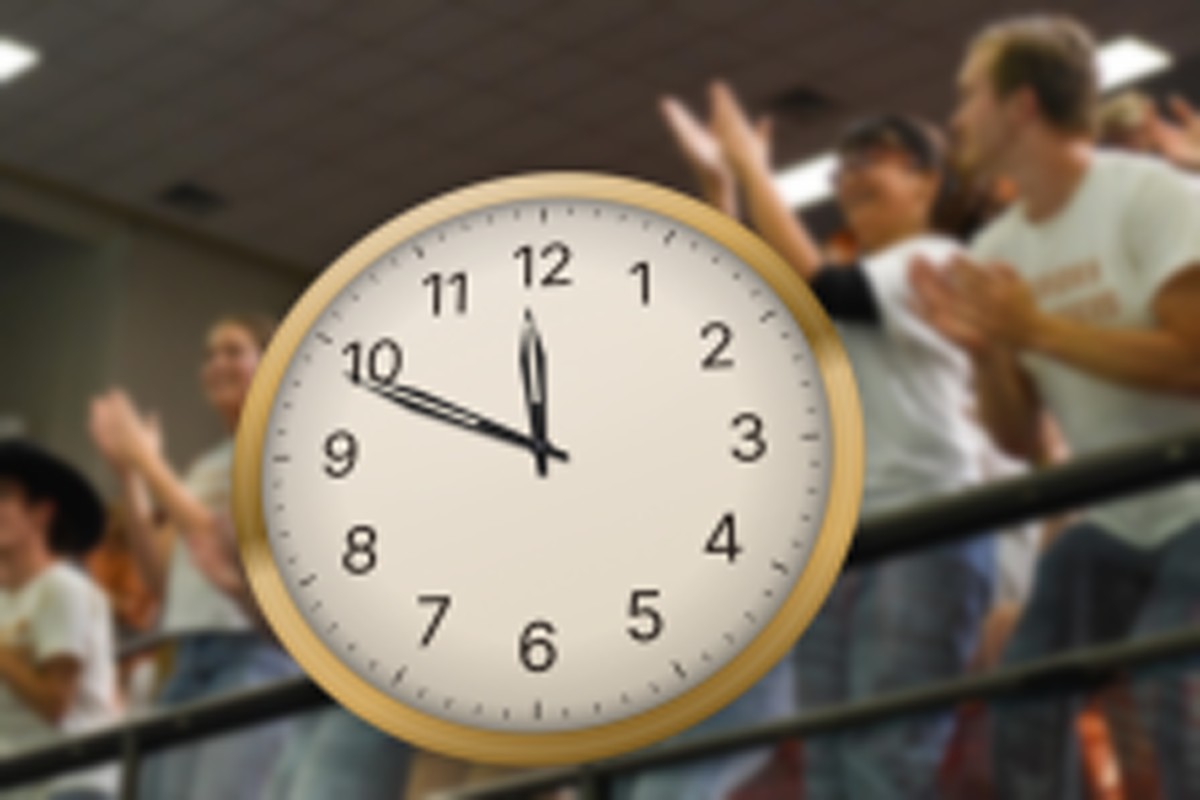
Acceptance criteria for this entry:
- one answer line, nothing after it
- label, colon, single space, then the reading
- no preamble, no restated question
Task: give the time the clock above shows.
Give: 11:49
